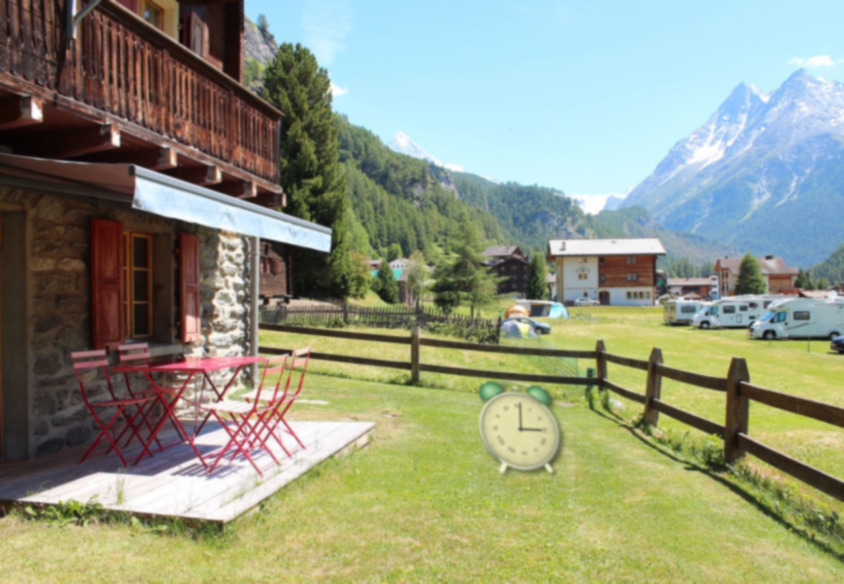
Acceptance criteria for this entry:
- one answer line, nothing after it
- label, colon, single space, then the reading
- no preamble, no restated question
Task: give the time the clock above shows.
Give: 3:01
